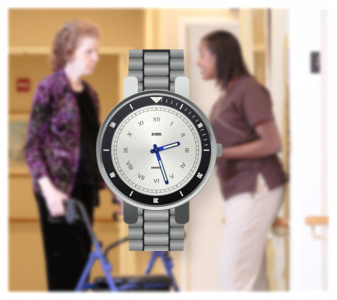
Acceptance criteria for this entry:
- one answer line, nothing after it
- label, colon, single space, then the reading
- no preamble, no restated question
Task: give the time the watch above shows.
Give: 2:27
